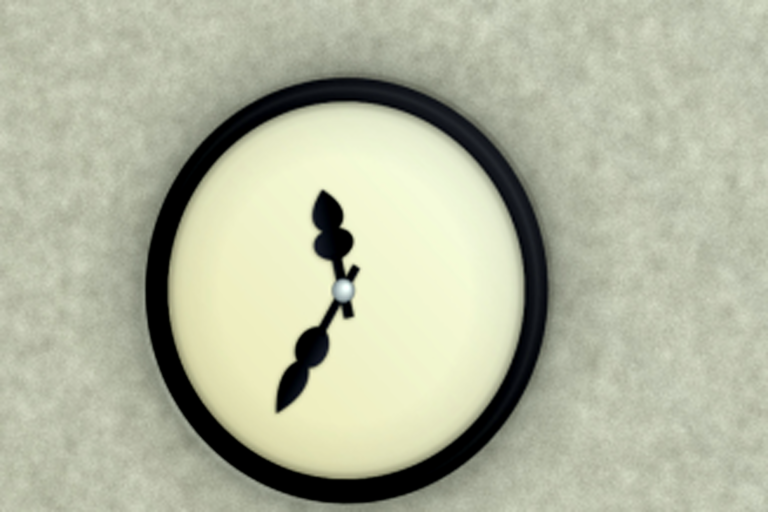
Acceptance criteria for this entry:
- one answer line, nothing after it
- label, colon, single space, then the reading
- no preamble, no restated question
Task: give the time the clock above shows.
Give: 11:35
